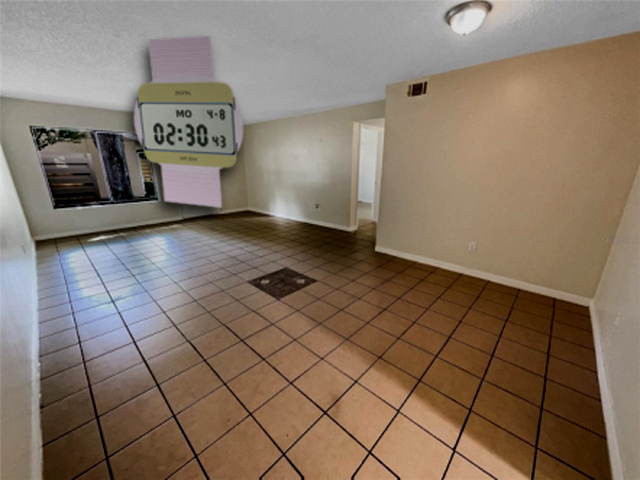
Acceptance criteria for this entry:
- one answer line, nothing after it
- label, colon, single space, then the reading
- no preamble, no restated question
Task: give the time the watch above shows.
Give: 2:30:43
